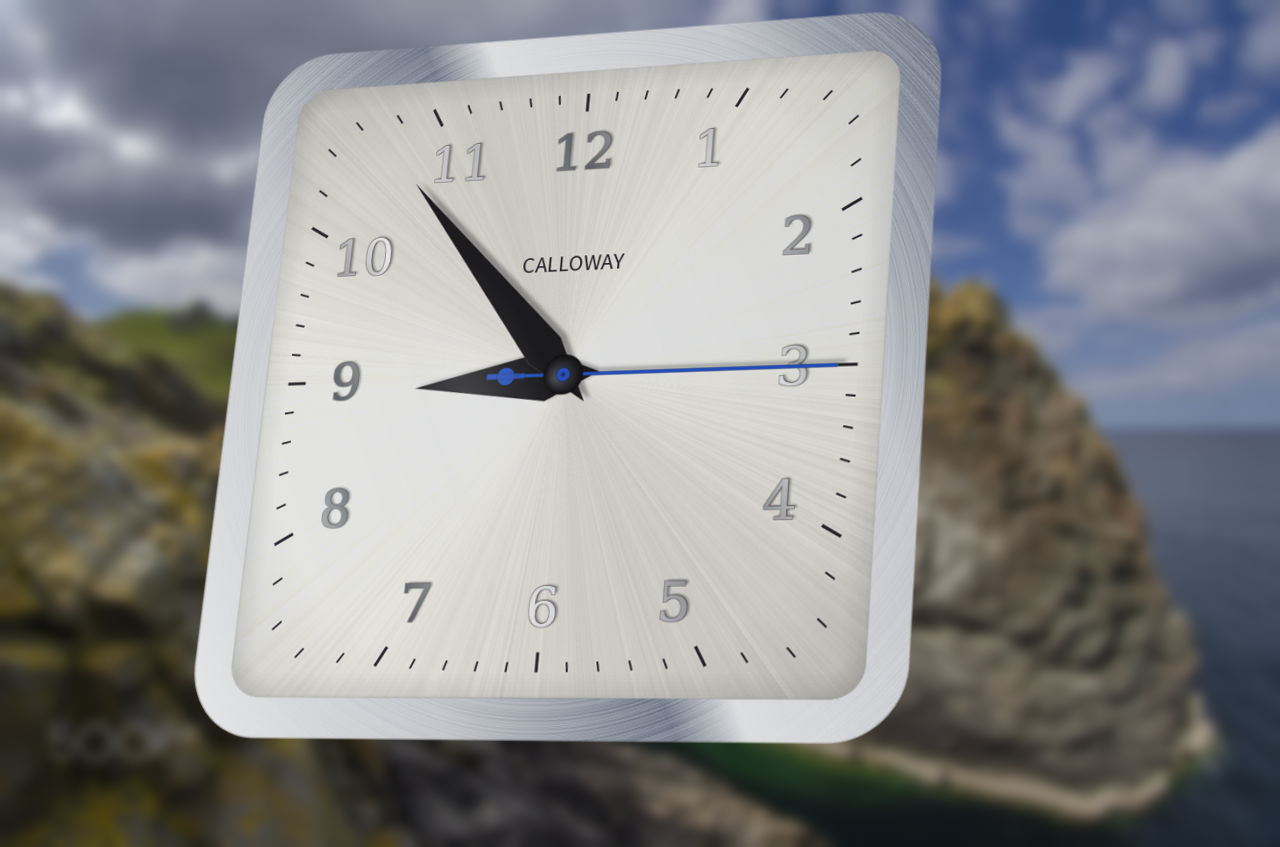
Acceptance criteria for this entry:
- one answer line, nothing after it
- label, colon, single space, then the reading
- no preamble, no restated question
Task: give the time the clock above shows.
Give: 8:53:15
